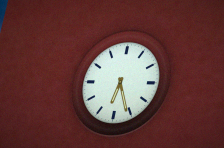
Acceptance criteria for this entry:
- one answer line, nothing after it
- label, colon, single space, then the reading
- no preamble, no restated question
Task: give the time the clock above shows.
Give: 6:26
